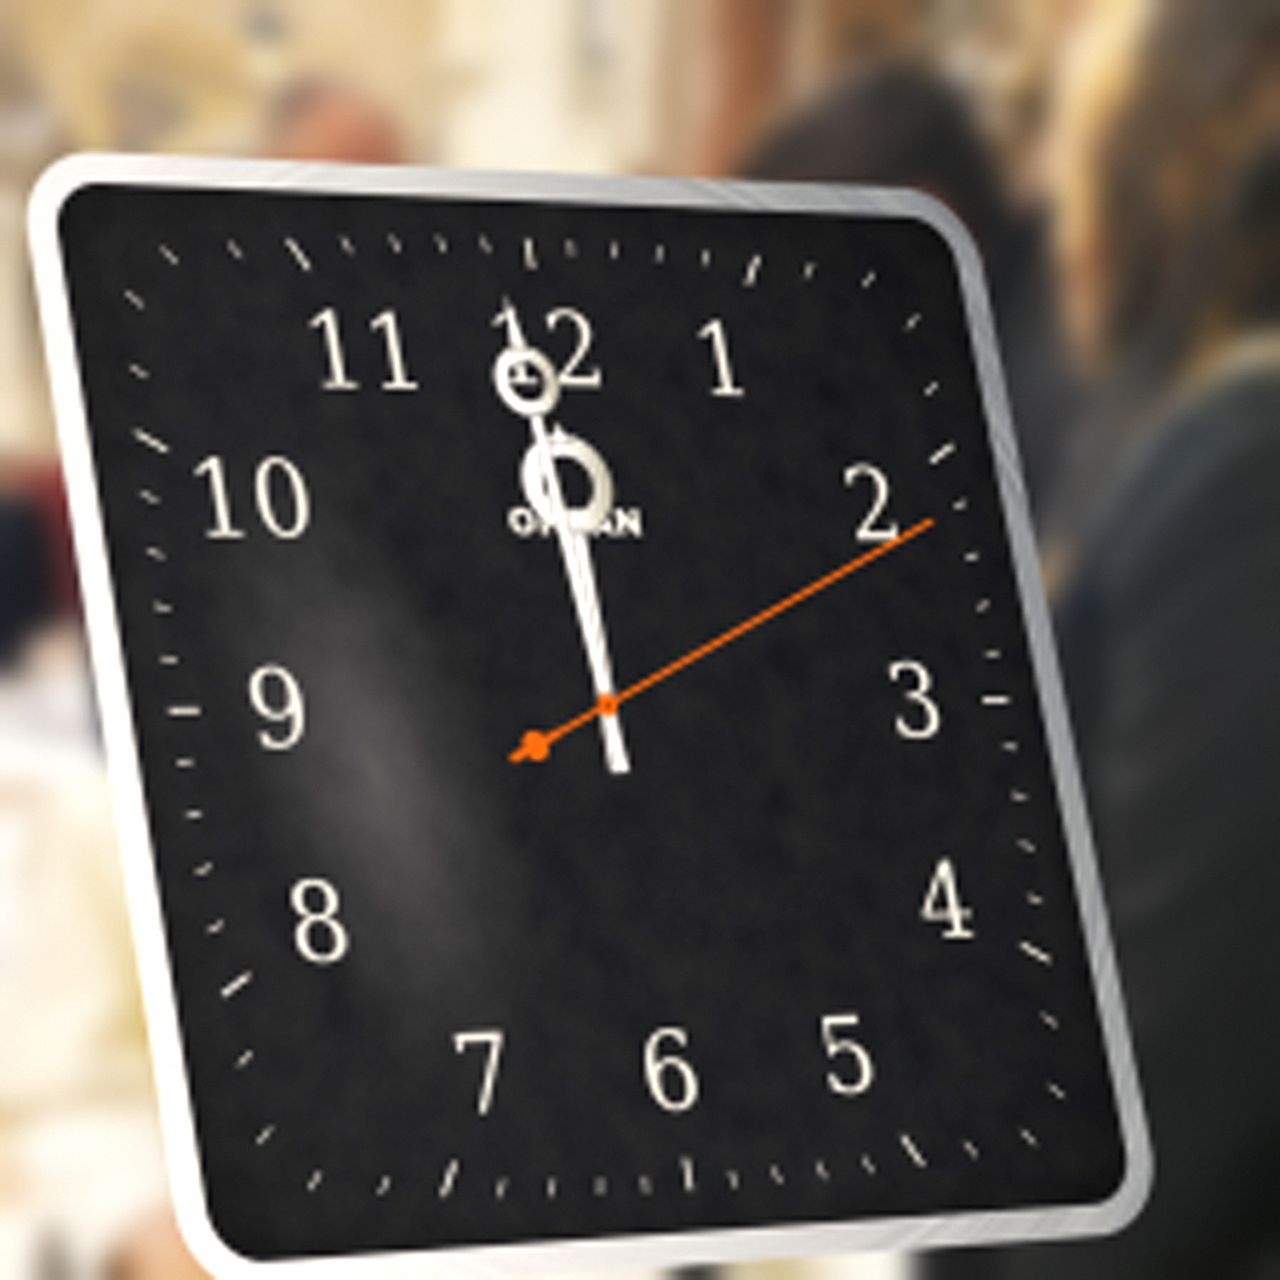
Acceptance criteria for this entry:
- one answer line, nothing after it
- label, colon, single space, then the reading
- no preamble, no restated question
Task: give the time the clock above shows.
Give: 11:59:11
